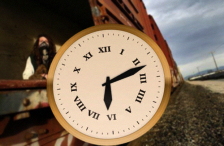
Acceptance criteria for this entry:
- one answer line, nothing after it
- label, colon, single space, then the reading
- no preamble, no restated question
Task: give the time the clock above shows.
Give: 6:12
